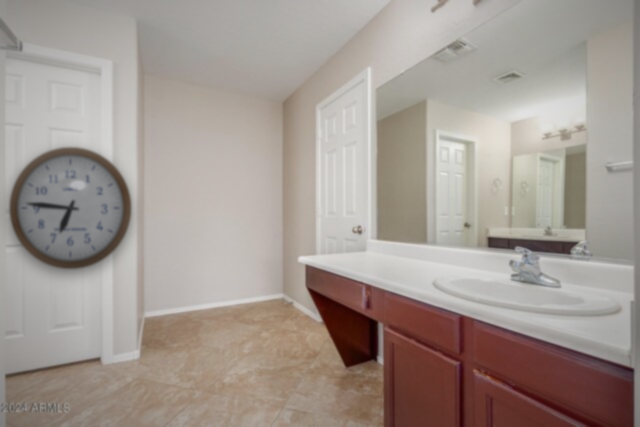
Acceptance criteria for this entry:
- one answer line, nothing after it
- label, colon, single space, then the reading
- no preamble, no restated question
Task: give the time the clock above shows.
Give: 6:46
